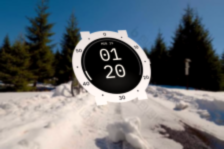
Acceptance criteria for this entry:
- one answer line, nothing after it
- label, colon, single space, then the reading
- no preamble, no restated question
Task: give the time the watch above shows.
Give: 1:20
